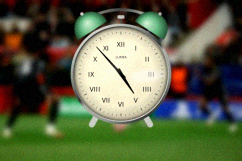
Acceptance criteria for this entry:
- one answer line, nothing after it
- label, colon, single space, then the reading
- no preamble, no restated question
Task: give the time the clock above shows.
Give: 4:53
